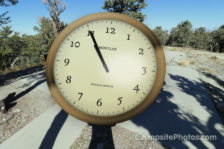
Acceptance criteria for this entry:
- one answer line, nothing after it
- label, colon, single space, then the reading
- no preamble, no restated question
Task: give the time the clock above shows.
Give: 10:55
